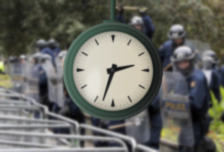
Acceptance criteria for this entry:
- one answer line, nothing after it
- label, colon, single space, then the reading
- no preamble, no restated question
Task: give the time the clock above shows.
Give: 2:33
